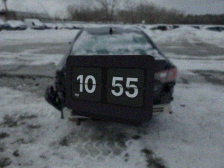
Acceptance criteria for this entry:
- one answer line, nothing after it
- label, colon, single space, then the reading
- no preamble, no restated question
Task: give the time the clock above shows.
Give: 10:55
